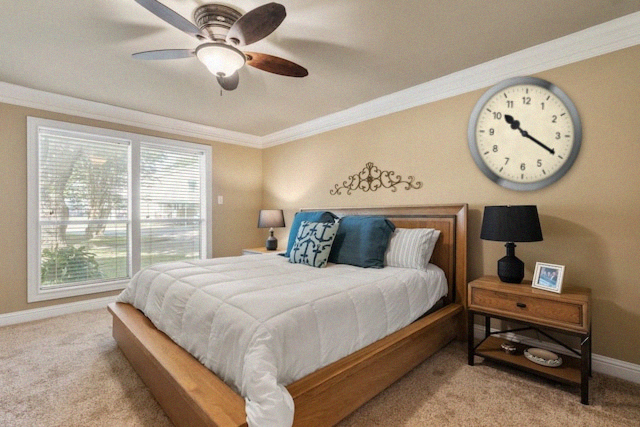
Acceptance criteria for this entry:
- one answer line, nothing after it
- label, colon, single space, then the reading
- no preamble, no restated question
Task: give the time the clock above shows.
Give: 10:20
